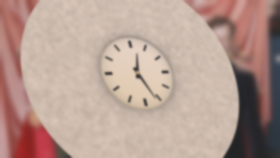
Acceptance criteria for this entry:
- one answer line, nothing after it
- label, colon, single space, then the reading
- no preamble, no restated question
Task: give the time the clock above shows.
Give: 12:26
